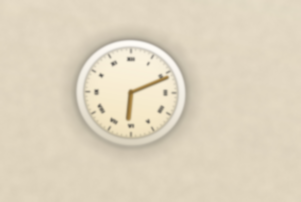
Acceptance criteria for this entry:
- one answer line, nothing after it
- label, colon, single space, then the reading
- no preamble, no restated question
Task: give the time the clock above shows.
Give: 6:11
